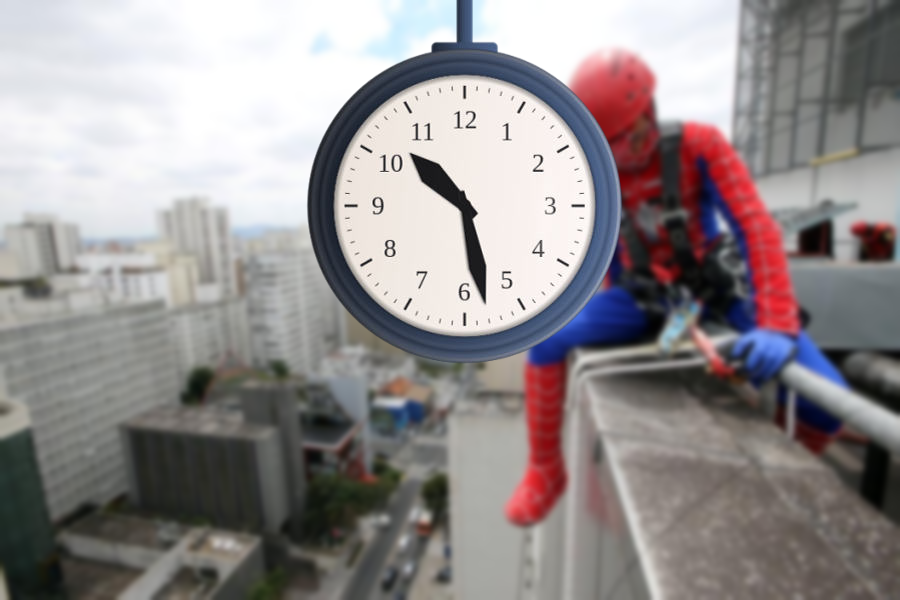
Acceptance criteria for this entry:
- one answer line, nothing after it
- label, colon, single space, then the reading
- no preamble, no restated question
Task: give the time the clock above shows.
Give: 10:28
